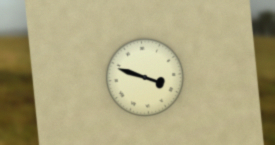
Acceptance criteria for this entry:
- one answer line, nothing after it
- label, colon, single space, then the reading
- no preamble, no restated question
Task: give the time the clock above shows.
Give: 3:49
